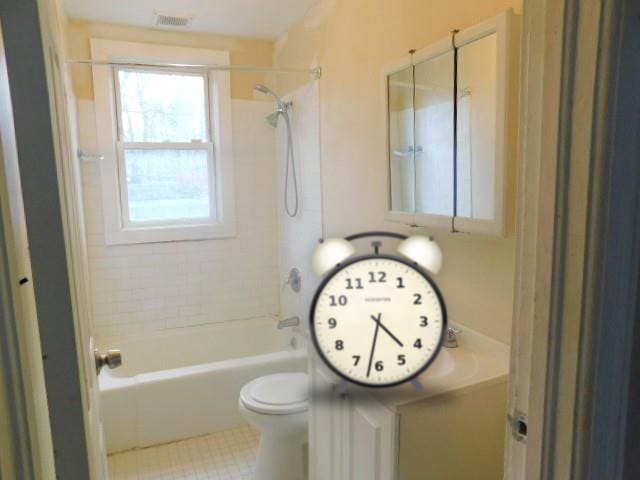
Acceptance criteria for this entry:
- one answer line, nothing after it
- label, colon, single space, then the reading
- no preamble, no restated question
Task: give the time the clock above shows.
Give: 4:32
